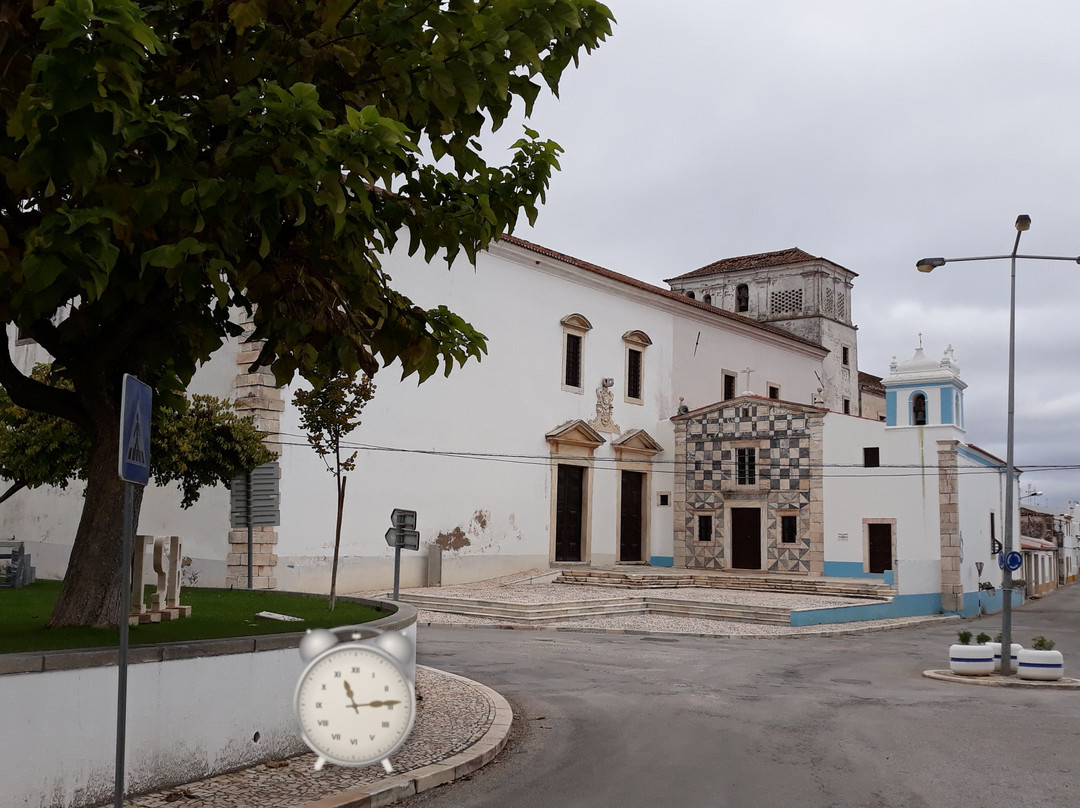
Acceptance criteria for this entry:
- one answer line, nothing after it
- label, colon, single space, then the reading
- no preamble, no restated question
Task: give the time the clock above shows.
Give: 11:14
